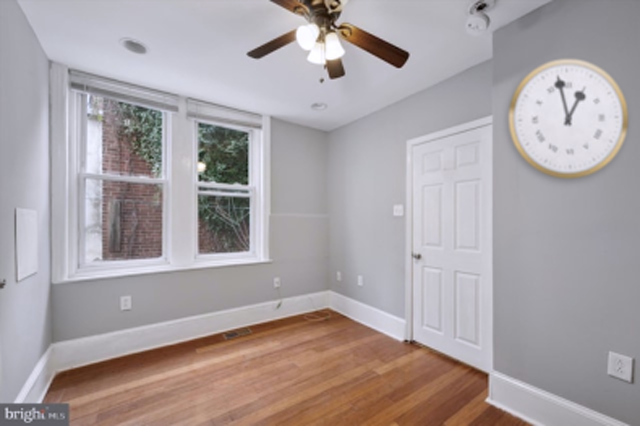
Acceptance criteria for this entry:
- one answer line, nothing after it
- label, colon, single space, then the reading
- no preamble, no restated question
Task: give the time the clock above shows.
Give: 12:58
